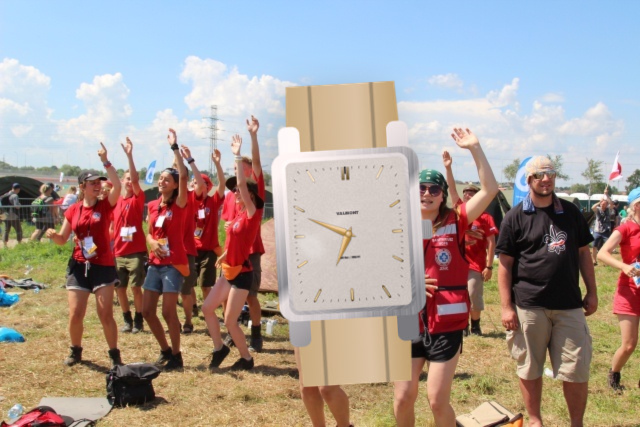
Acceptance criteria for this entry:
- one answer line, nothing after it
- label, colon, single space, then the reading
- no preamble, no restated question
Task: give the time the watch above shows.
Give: 6:49
